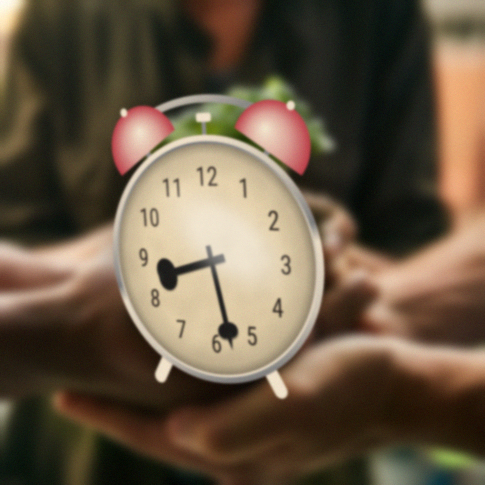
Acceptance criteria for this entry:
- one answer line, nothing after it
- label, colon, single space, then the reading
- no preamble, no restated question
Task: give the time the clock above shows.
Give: 8:28
